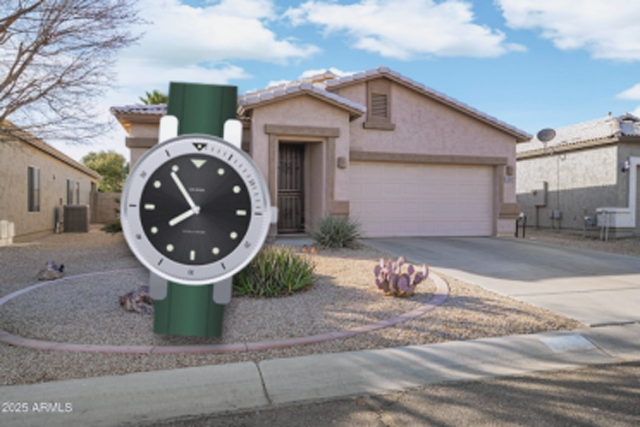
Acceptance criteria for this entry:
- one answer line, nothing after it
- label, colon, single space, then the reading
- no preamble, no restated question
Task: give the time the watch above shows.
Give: 7:54
